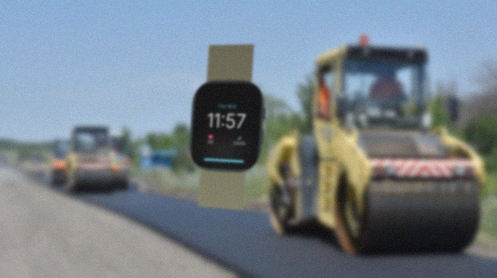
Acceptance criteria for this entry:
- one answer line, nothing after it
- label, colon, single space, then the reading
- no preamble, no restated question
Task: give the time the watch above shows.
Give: 11:57
